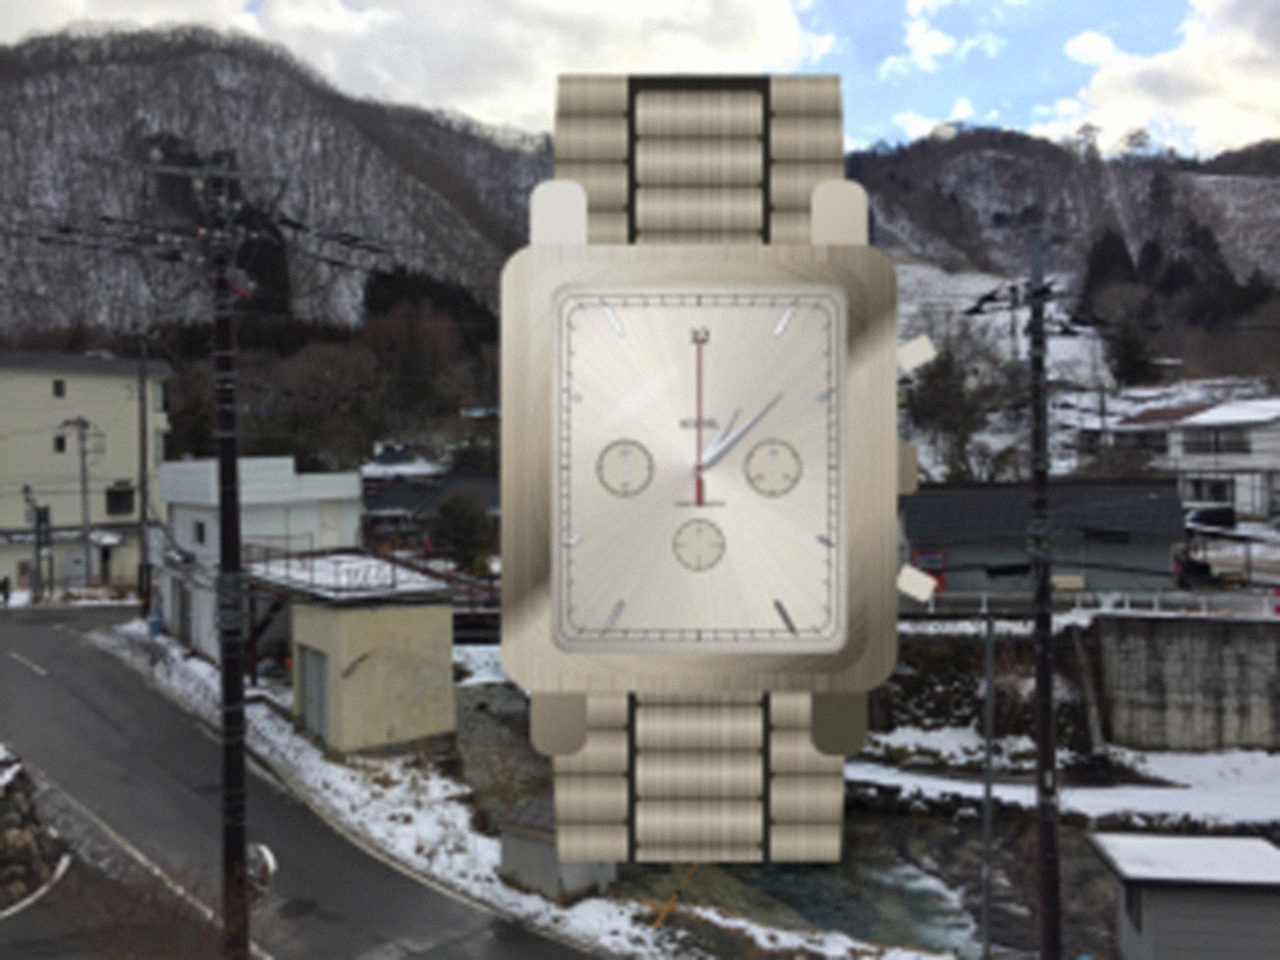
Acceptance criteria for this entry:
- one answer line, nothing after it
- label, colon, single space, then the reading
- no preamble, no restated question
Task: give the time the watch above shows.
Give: 1:08
